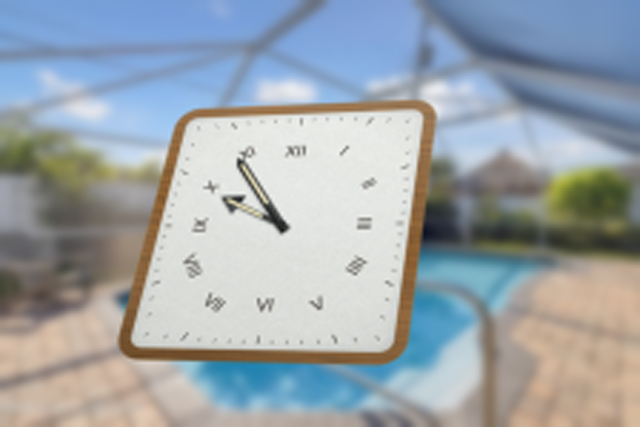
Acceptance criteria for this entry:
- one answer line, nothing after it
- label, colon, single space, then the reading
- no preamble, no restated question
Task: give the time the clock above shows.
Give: 9:54
